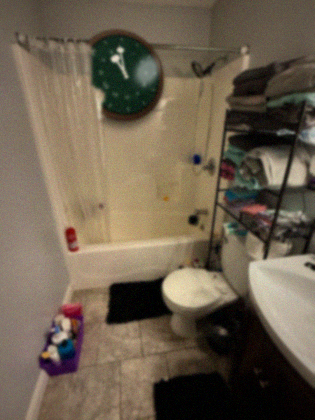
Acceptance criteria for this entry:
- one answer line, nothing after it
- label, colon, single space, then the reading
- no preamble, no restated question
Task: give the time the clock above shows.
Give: 10:59
